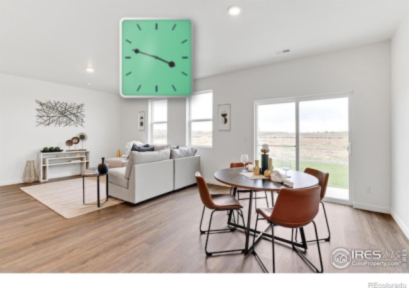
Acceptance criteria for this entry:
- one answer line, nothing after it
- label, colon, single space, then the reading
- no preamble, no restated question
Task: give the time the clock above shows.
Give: 3:48
